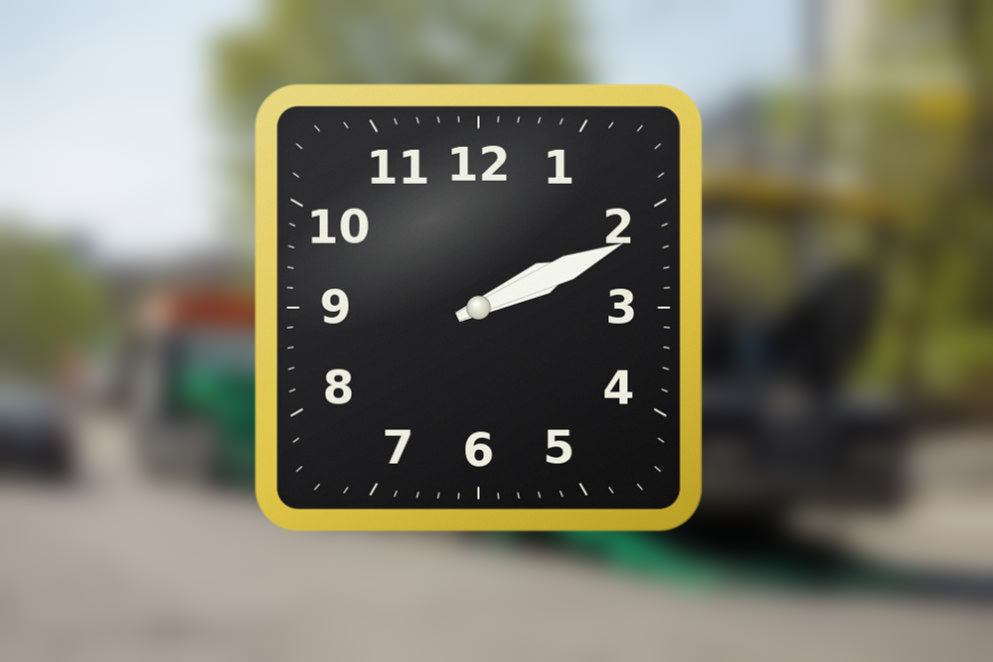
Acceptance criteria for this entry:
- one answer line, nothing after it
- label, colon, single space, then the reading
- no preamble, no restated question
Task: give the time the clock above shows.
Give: 2:11
